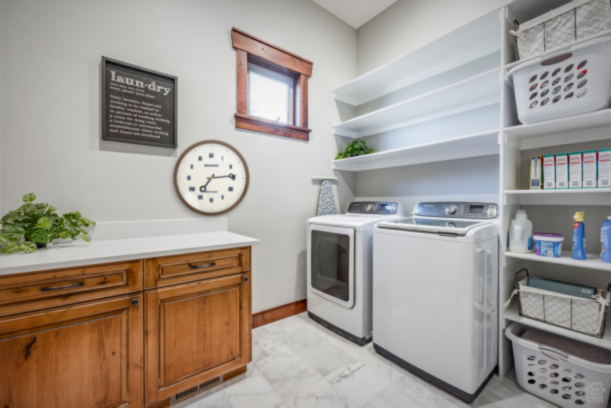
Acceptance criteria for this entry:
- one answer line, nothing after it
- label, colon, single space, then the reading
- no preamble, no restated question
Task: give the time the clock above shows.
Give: 7:14
